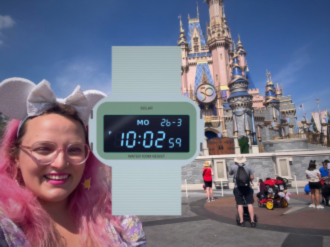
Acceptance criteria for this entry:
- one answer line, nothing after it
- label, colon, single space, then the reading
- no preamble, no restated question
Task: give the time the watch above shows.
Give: 10:02:59
